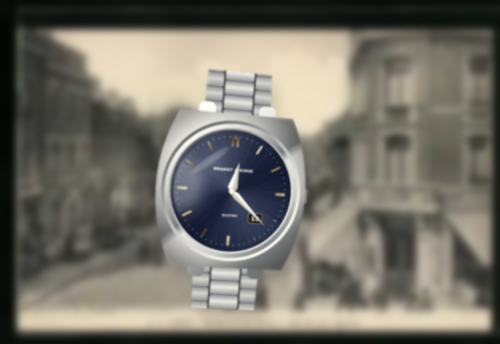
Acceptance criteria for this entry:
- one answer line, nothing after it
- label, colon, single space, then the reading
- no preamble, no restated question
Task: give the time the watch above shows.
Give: 12:22
